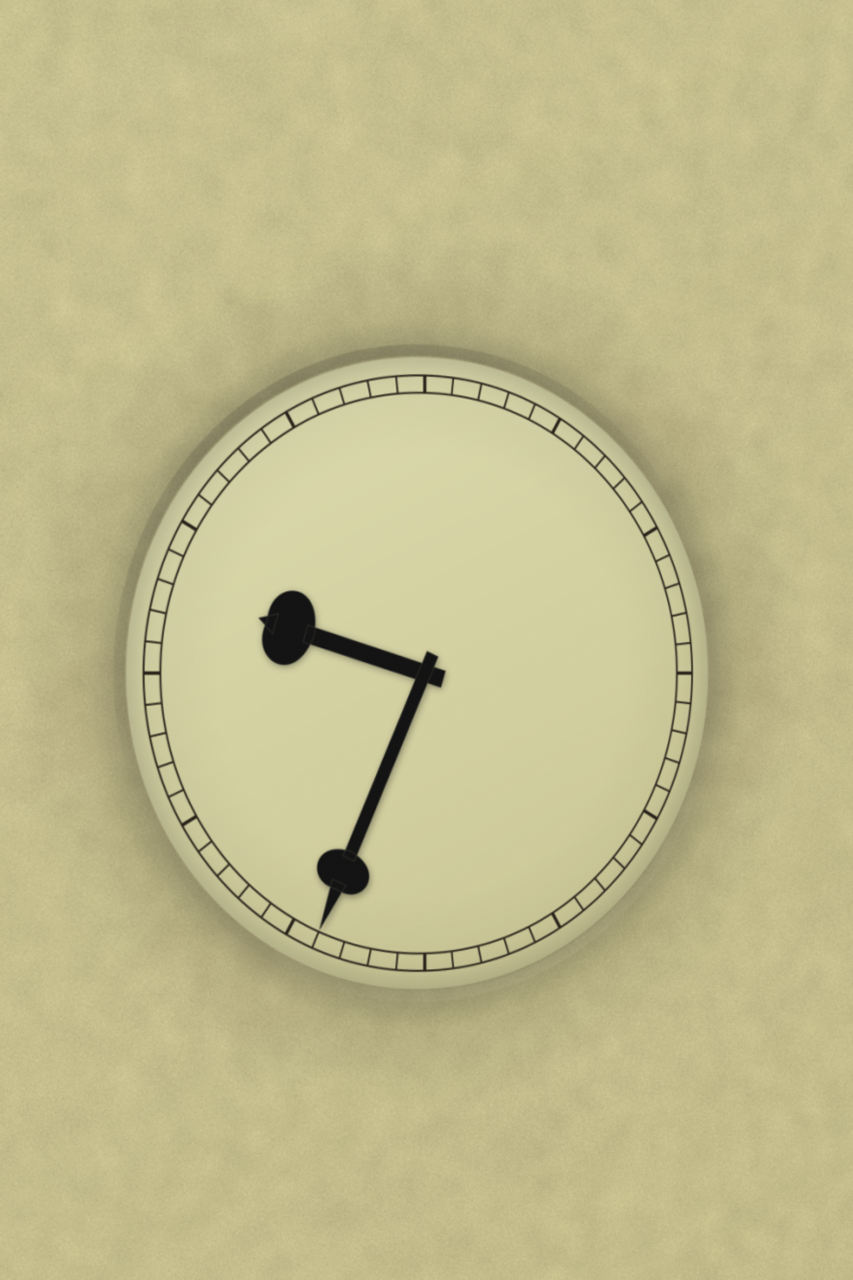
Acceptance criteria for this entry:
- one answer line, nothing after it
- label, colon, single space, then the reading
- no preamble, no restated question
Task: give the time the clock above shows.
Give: 9:34
